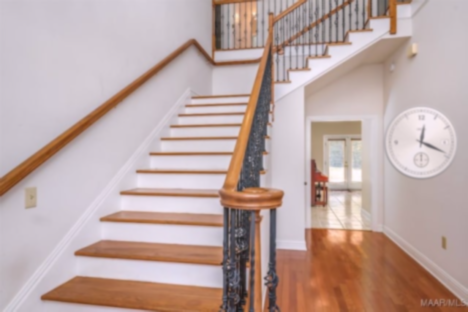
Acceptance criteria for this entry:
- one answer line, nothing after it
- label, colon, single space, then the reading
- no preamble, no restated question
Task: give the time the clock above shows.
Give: 12:19
